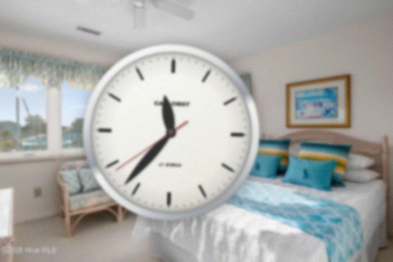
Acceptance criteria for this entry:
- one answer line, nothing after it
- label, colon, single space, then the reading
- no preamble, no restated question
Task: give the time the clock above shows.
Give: 11:36:39
